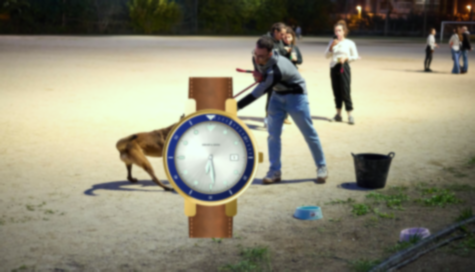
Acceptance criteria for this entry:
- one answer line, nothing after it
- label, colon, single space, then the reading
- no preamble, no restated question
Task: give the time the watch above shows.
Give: 6:29
